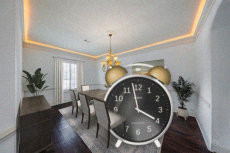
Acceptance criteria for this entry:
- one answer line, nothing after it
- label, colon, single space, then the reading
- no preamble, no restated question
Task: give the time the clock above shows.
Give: 3:58
